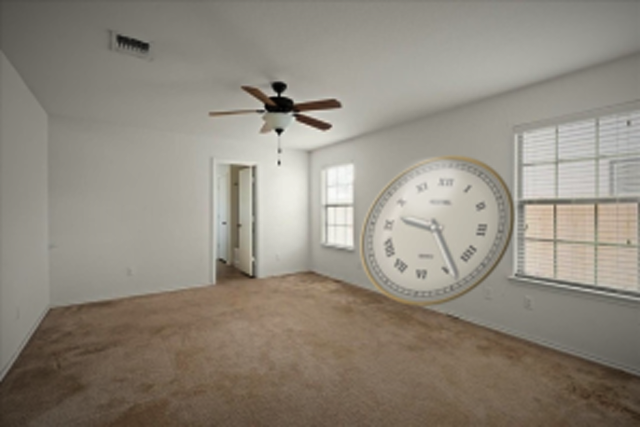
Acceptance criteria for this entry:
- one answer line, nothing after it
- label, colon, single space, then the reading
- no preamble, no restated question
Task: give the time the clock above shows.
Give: 9:24
